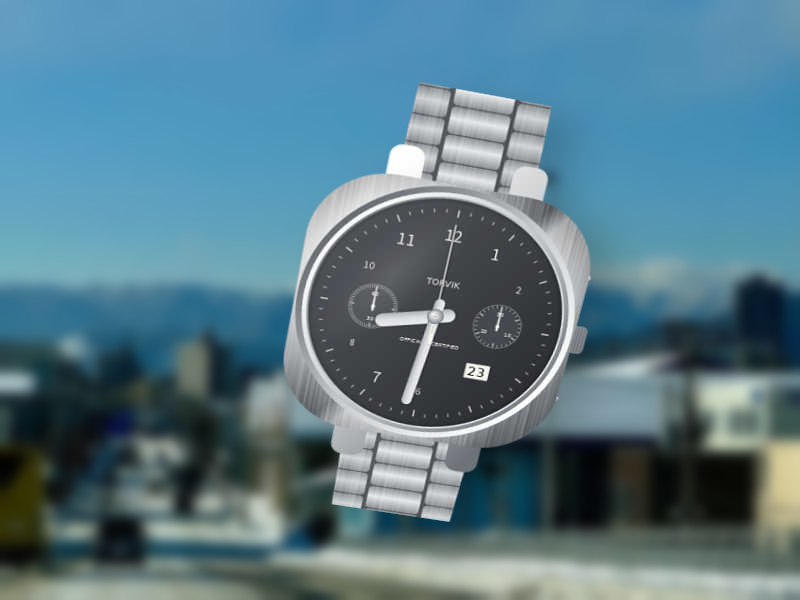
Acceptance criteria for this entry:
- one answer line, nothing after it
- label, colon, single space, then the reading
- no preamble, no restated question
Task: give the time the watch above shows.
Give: 8:31
